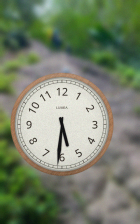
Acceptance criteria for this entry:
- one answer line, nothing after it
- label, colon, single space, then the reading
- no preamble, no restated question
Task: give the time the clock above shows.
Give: 5:31
